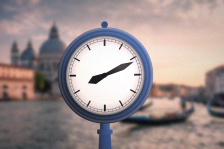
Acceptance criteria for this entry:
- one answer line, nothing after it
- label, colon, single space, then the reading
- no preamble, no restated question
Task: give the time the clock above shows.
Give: 8:11
